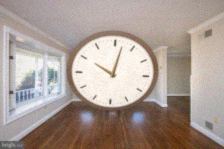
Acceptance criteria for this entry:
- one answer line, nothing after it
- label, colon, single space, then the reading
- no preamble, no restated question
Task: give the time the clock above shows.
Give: 10:02
